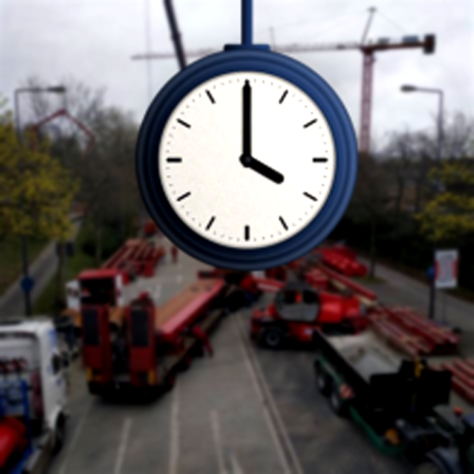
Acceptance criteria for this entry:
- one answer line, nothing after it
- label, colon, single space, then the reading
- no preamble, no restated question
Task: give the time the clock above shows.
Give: 4:00
